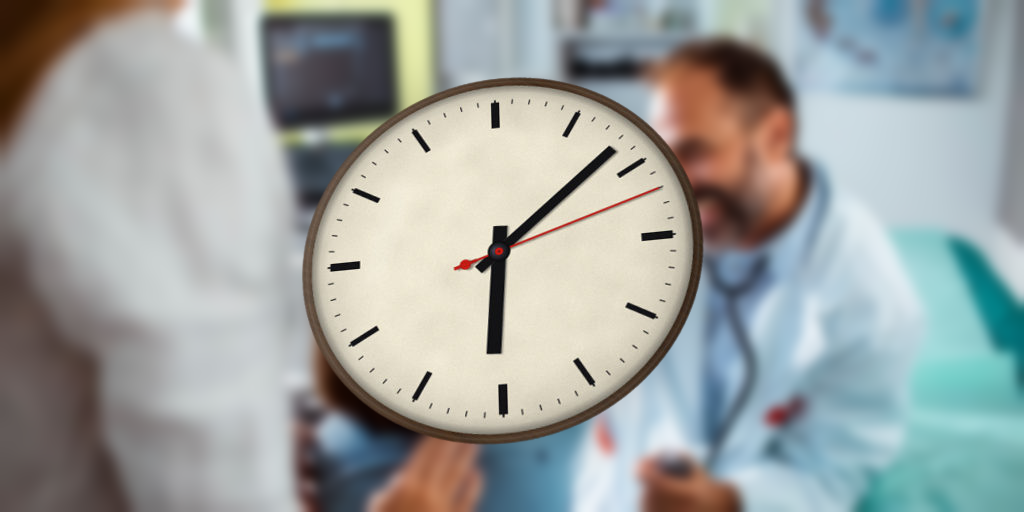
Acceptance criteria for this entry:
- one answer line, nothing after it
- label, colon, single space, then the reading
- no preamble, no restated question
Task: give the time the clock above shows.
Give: 6:08:12
